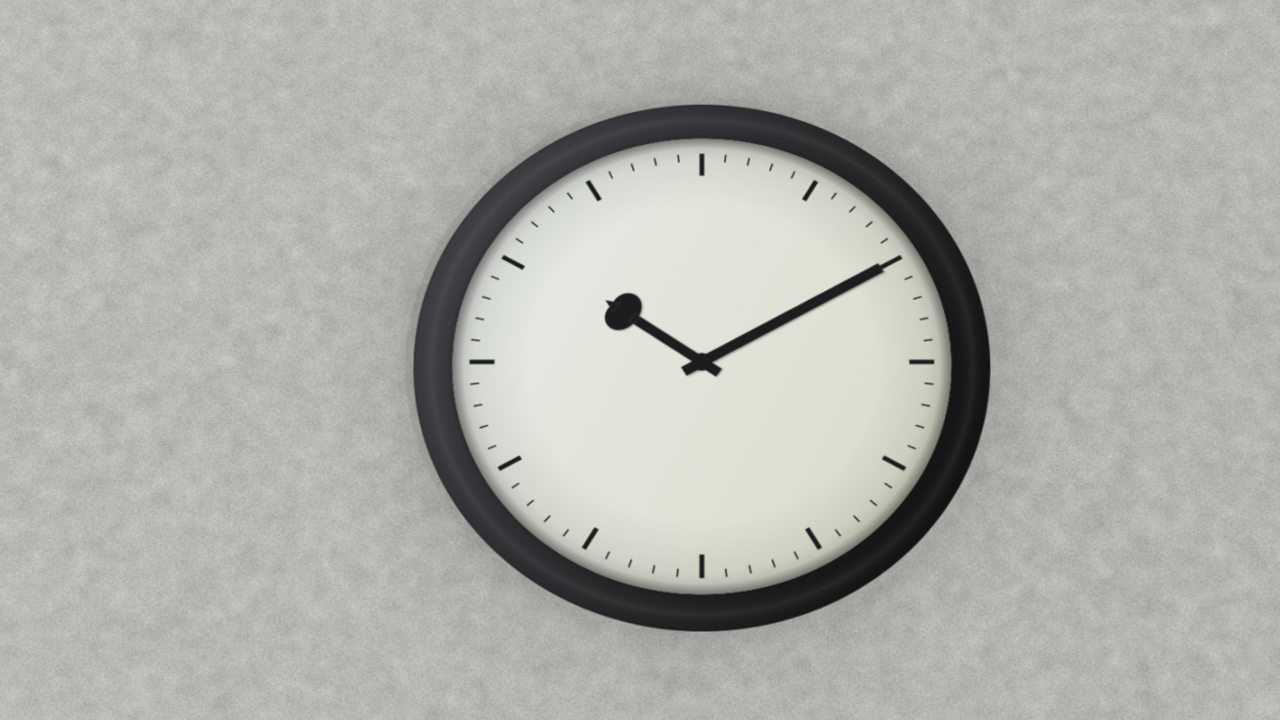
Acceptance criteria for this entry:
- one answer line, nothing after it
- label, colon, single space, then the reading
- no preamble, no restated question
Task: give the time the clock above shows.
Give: 10:10
